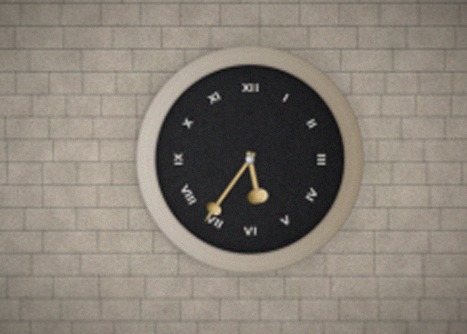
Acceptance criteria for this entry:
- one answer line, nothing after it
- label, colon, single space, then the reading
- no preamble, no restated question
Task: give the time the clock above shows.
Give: 5:36
